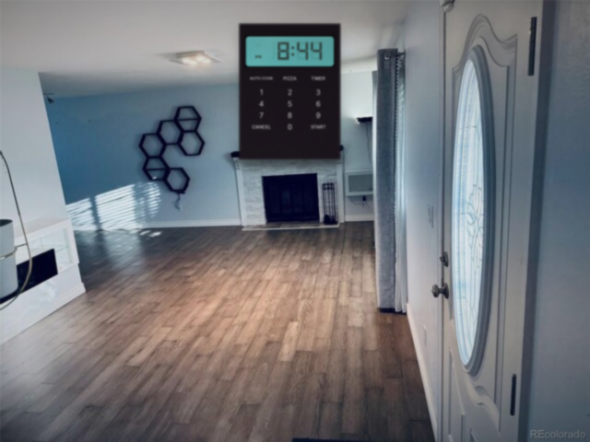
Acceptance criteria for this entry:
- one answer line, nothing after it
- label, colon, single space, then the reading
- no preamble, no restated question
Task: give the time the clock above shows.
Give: 8:44
